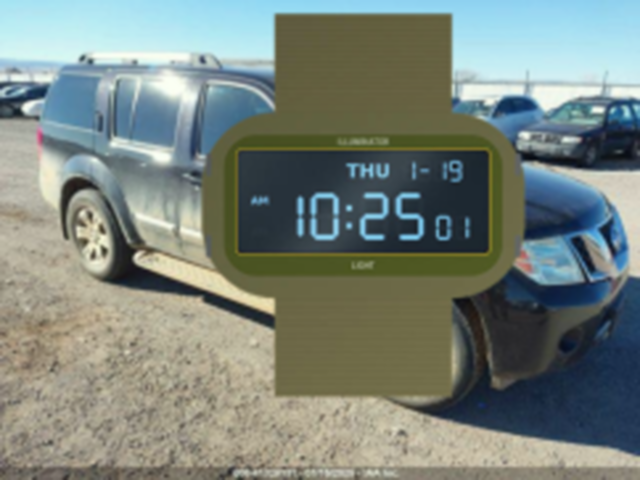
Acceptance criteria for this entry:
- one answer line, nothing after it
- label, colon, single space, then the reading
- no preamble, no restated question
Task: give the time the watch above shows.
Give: 10:25:01
